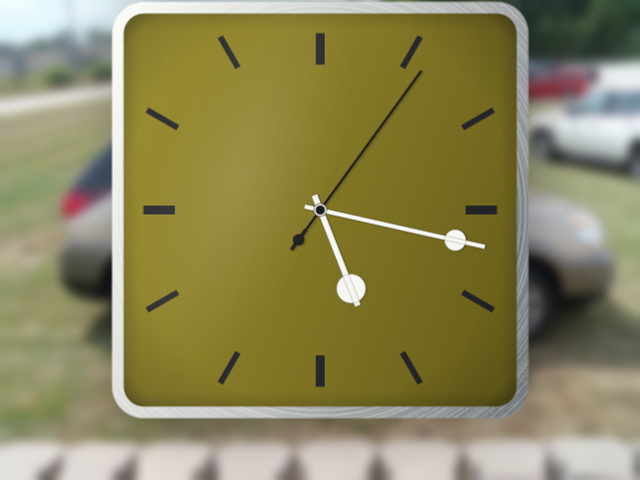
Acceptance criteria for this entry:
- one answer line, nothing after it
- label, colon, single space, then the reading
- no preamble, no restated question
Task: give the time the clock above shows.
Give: 5:17:06
